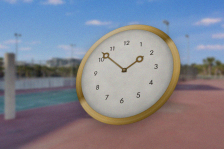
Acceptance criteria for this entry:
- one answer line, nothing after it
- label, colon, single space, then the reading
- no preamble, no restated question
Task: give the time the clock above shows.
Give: 1:52
